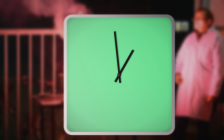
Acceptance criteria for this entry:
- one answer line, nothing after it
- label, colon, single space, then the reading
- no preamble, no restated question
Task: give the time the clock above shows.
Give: 12:59
